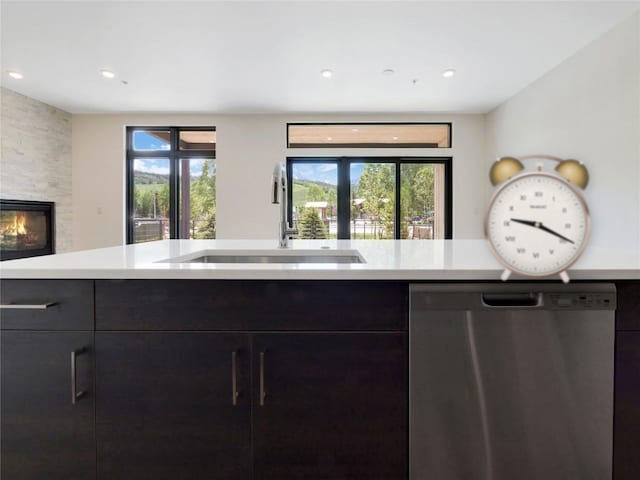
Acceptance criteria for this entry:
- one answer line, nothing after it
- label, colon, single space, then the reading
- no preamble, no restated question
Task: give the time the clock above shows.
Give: 9:19
